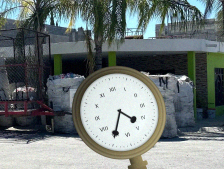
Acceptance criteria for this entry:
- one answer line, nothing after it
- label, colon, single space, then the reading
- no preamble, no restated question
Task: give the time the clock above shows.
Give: 4:35
